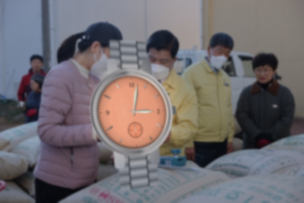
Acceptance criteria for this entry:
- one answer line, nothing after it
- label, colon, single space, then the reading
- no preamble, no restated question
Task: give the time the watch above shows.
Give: 3:02
